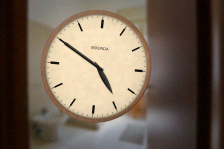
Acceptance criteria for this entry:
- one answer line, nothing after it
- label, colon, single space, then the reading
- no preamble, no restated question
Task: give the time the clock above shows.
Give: 4:50
